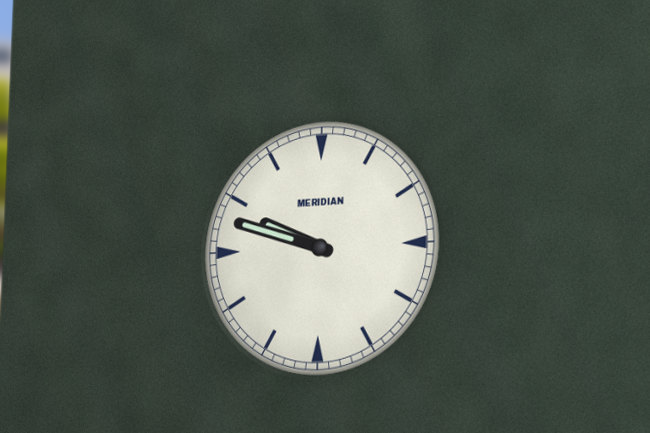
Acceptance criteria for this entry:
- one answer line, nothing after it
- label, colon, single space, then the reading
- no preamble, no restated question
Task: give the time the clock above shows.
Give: 9:48
